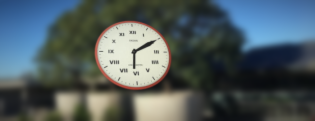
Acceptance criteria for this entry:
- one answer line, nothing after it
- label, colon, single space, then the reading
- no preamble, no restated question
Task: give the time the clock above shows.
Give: 6:10
